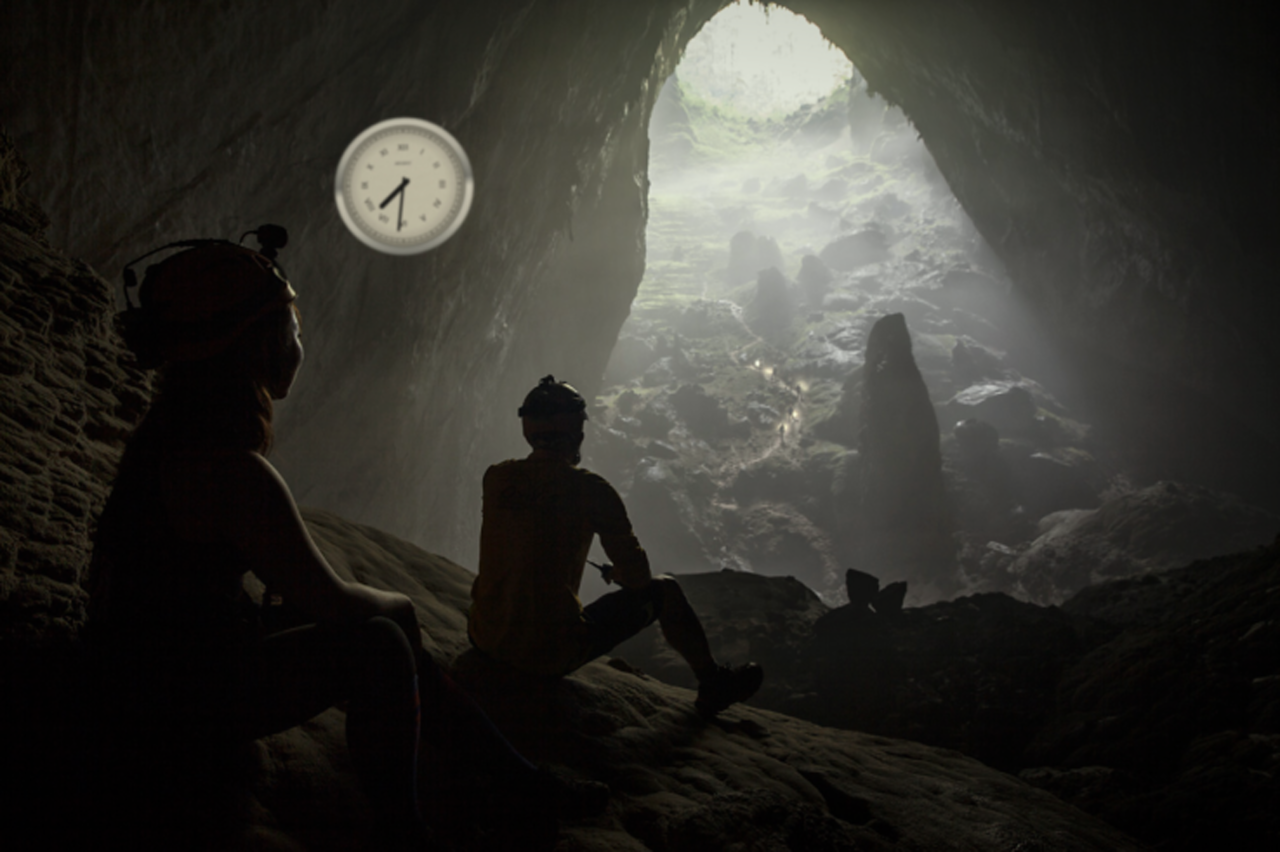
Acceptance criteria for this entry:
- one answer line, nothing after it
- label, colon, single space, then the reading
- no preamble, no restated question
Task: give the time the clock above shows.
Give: 7:31
